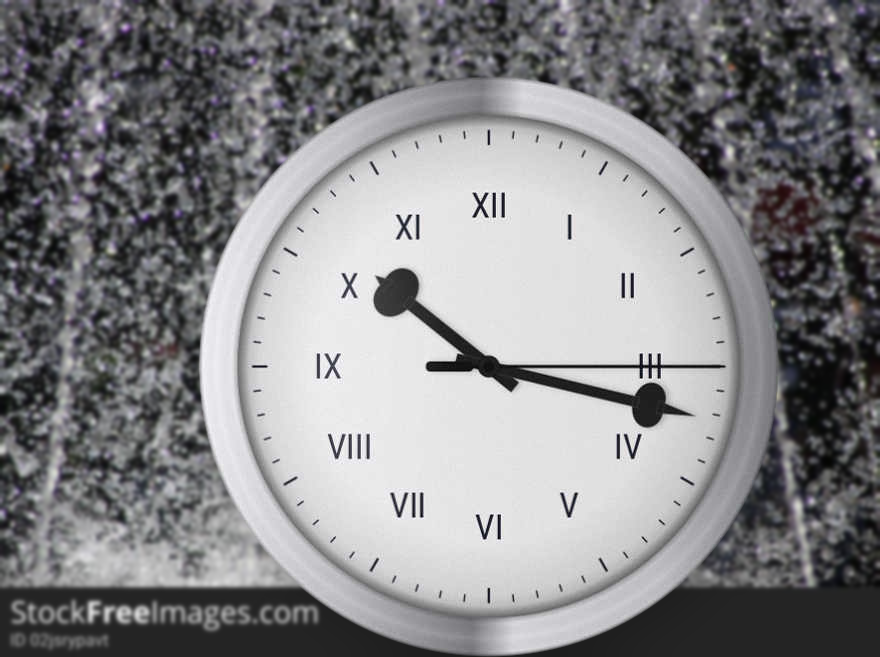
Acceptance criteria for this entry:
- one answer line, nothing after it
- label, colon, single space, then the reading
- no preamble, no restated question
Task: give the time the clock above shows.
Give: 10:17:15
